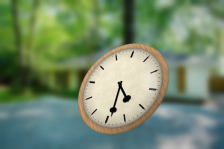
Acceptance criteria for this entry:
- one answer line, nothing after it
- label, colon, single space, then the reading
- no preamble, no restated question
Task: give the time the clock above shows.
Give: 4:29
